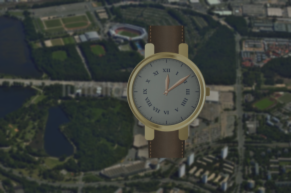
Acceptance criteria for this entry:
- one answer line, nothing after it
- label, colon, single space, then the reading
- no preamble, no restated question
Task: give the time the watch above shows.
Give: 12:09
